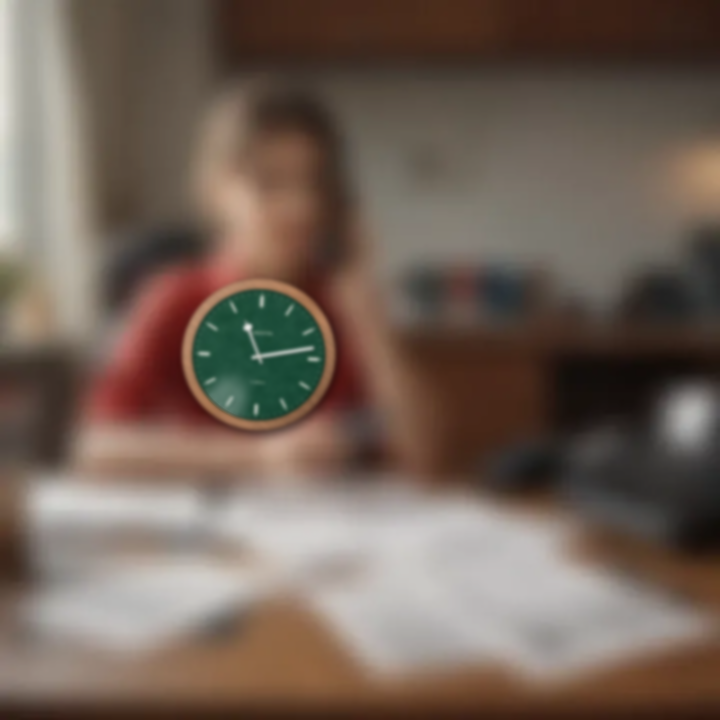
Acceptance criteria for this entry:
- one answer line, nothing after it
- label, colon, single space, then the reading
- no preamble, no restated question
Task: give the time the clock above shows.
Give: 11:13
